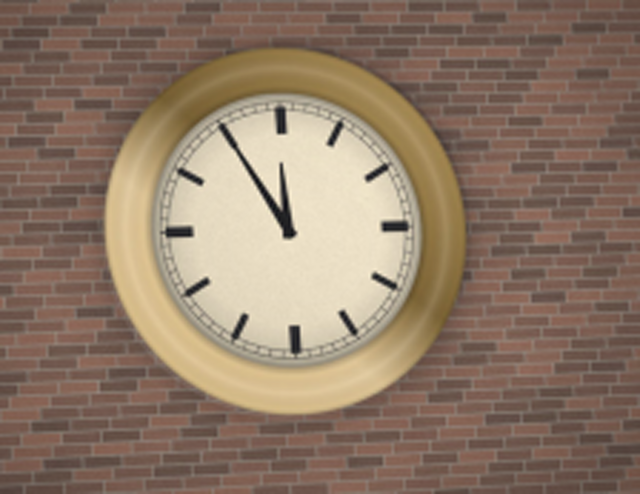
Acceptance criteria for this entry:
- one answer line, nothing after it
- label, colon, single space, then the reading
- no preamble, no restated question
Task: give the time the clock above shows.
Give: 11:55
